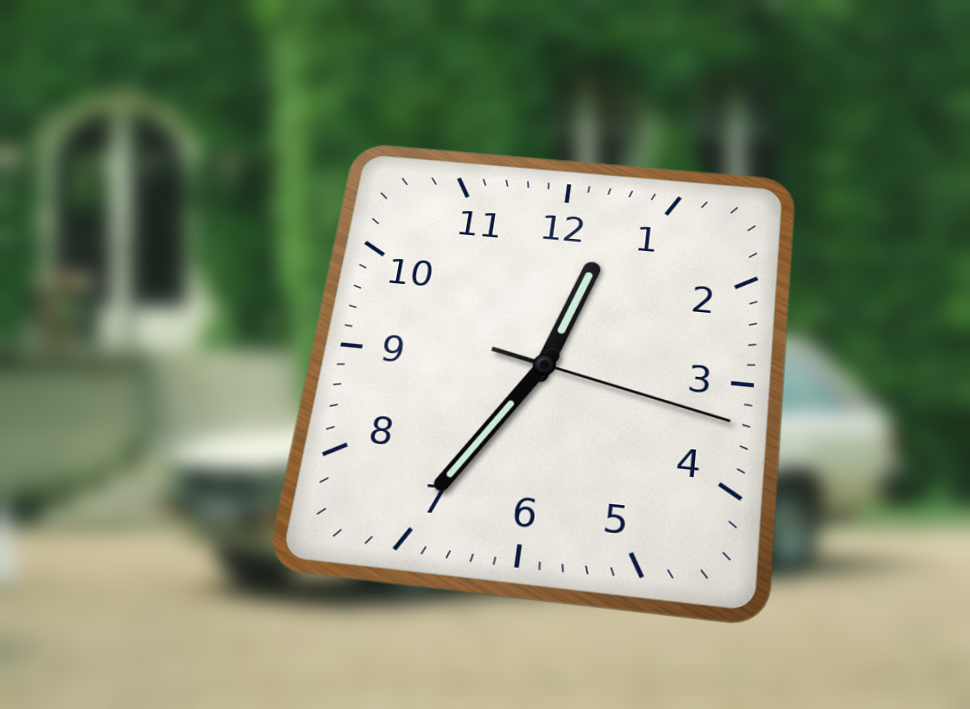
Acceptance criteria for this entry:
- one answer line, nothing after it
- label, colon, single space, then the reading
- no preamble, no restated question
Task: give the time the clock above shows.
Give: 12:35:17
